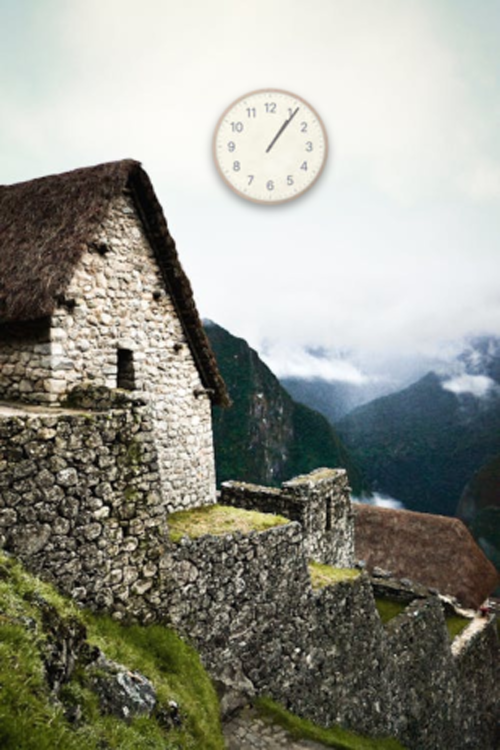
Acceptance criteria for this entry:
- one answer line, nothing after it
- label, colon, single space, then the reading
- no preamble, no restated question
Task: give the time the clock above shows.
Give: 1:06
